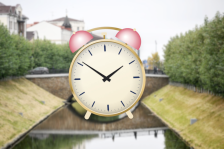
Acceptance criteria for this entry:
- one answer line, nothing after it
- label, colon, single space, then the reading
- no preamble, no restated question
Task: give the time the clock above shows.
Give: 1:51
